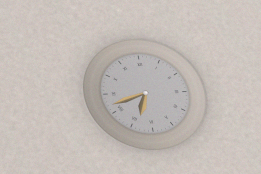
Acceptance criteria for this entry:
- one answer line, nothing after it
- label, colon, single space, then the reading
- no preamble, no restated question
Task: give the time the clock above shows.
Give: 6:42
